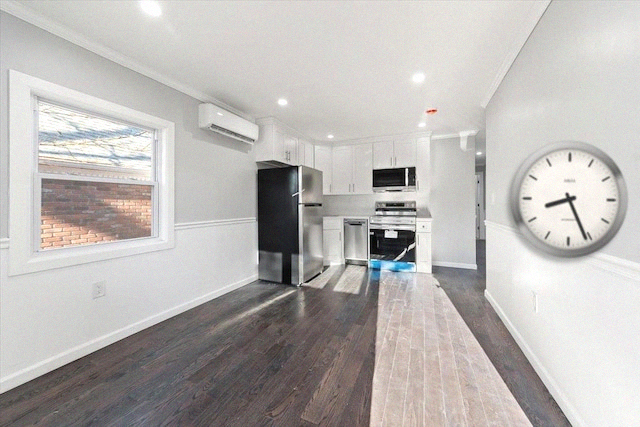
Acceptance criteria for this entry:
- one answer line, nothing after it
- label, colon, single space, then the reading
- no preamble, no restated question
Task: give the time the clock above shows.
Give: 8:26
